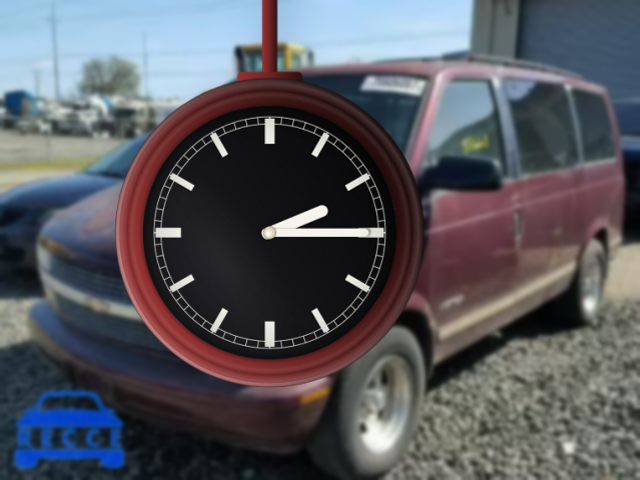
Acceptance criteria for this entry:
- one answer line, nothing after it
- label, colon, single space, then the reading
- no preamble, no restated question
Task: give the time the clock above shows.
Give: 2:15
